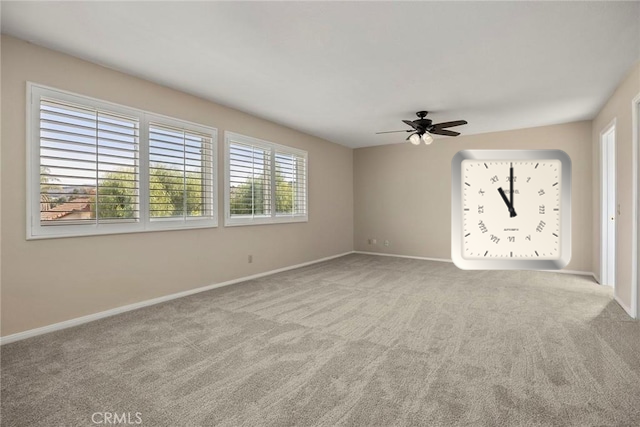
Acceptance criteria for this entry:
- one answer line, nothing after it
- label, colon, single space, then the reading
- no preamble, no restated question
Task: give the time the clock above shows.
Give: 11:00
